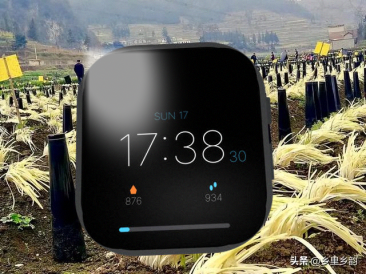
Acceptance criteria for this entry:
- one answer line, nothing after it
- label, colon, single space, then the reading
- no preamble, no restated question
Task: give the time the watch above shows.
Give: 17:38:30
